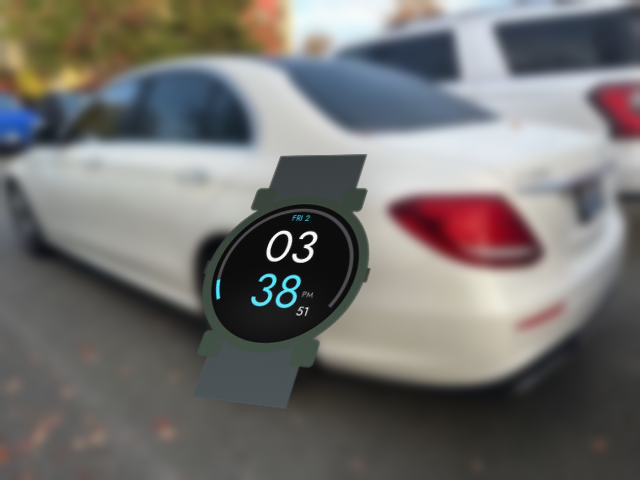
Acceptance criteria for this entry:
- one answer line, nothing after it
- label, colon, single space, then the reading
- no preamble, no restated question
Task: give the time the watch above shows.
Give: 3:38:51
